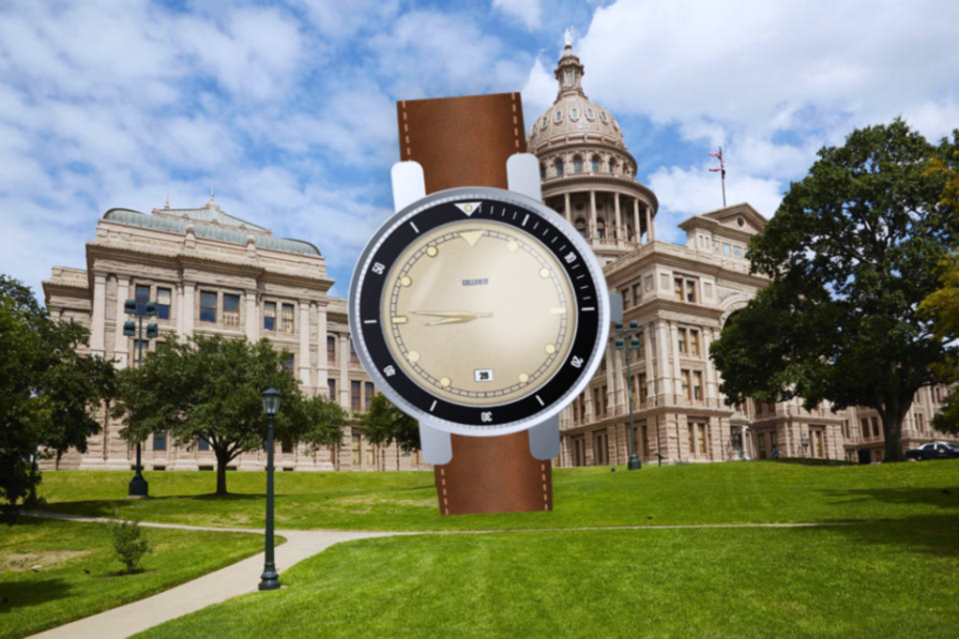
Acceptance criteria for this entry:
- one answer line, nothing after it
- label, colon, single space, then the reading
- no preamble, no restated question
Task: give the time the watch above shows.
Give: 8:46
